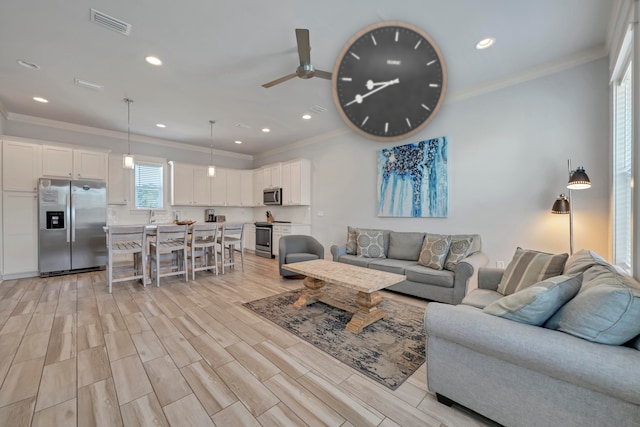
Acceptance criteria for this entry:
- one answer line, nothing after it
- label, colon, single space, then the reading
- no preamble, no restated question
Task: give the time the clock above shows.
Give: 8:40
